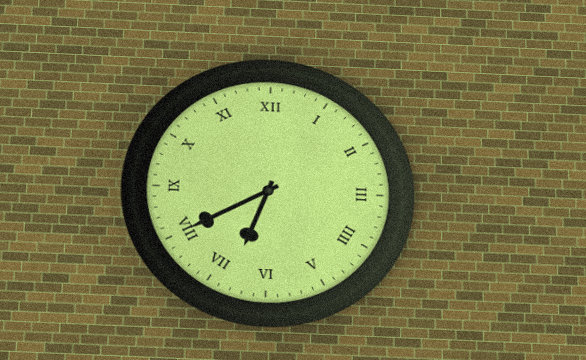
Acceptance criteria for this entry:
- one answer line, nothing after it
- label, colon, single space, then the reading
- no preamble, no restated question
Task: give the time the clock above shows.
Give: 6:40
